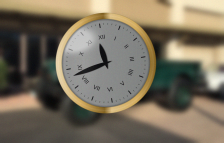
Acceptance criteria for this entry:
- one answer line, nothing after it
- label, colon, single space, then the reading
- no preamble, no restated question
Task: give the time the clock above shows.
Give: 11:43
